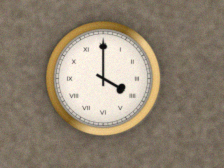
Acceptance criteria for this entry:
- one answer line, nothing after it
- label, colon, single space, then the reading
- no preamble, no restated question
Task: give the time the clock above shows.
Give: 4:00
